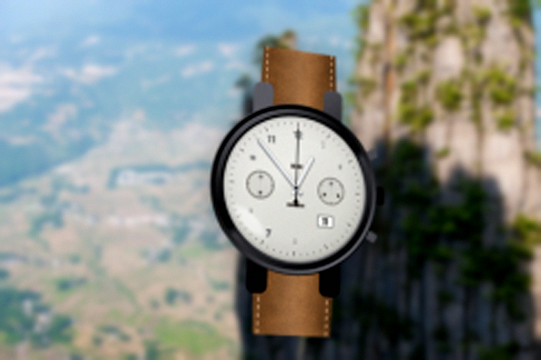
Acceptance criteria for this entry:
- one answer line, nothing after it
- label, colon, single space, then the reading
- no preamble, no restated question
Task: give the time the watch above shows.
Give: 12:53
